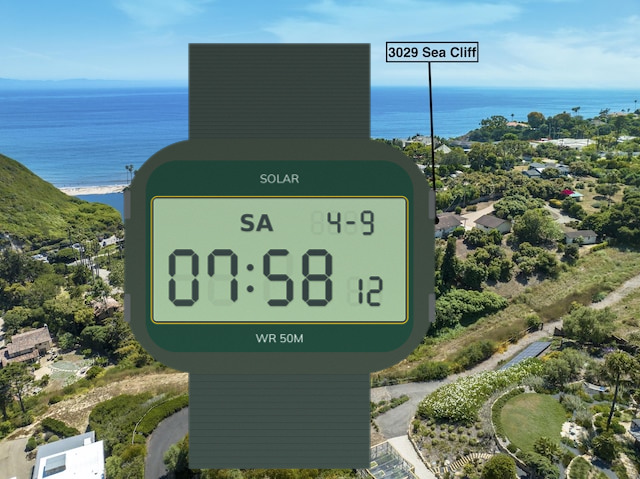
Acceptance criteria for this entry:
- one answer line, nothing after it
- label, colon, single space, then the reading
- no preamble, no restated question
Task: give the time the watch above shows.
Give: 7:58:12
